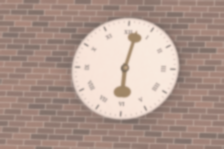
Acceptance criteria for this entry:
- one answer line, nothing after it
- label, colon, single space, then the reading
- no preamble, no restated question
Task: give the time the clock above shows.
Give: 6:02
